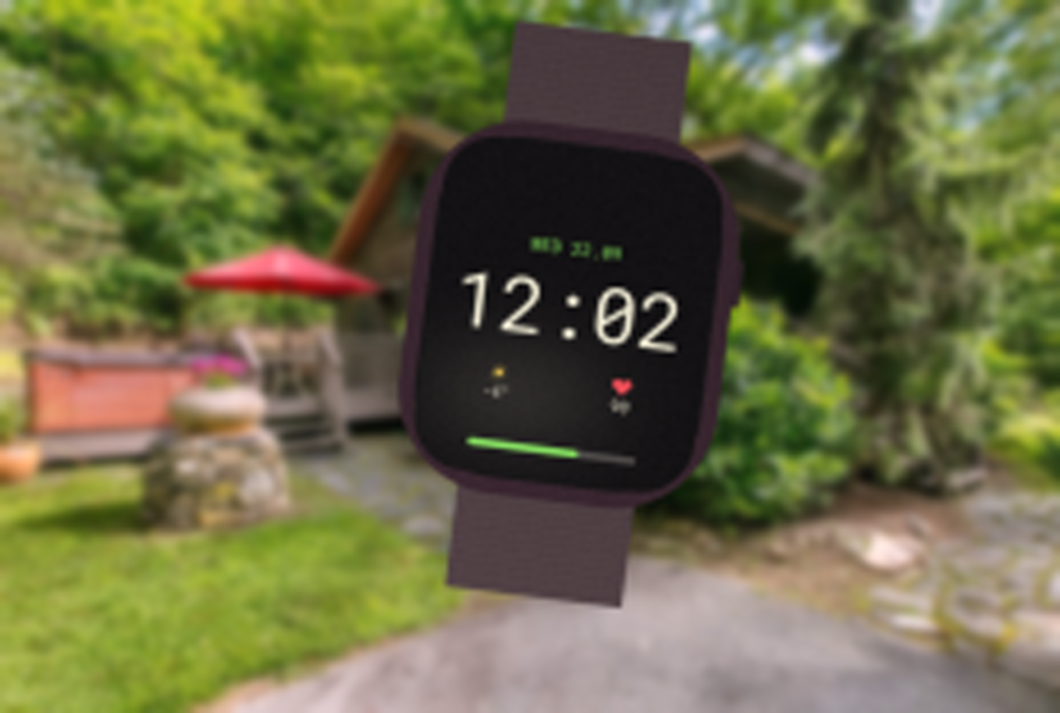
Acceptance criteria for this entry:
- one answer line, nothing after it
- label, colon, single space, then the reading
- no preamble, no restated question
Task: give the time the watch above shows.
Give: 12:02
